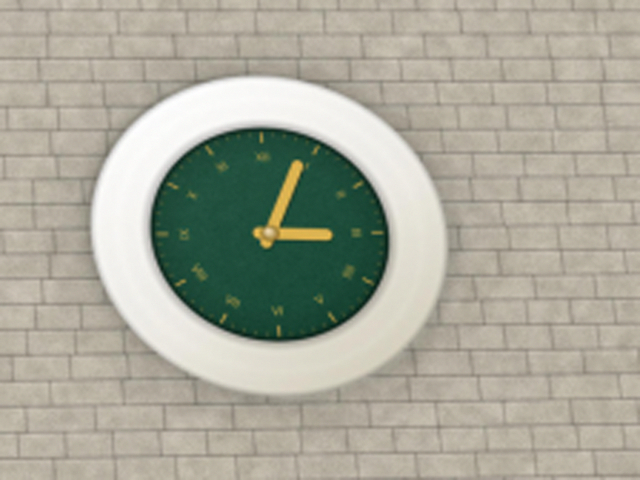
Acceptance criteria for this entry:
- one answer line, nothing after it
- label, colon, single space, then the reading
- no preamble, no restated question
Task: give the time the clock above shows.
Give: 3:04
